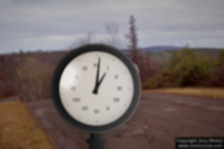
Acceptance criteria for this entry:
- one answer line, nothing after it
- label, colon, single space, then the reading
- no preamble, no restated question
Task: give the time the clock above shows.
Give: 1:01
